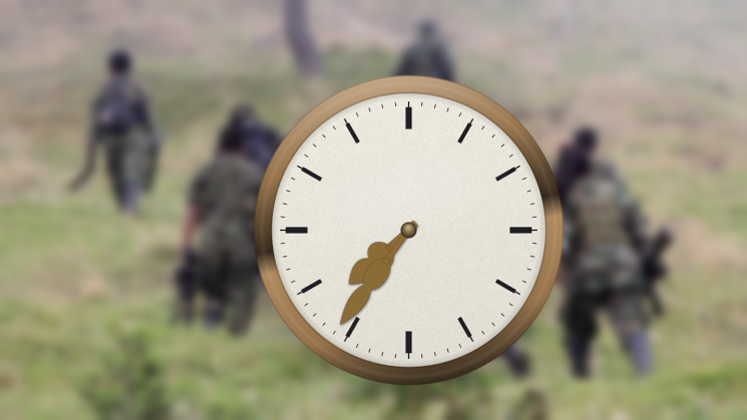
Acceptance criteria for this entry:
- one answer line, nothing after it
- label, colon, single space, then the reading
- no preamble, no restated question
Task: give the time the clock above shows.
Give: 7:36
